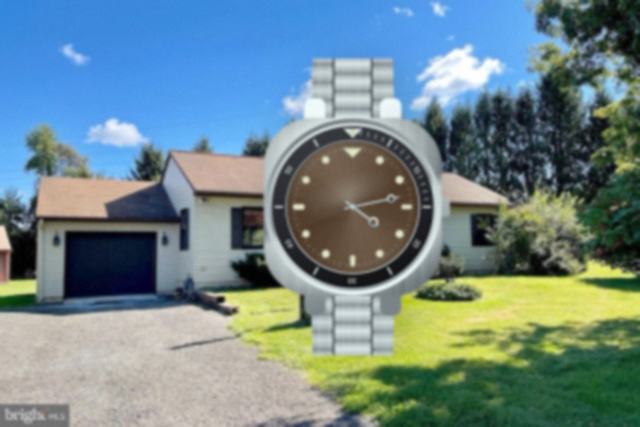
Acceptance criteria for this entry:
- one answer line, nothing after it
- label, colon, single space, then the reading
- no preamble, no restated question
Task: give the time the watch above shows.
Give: 4:13
